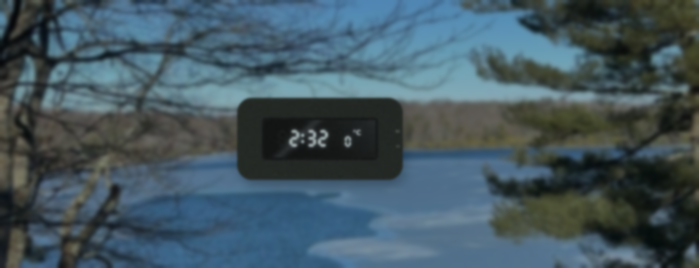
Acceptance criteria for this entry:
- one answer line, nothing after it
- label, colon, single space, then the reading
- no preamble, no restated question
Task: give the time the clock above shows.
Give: 2:32
